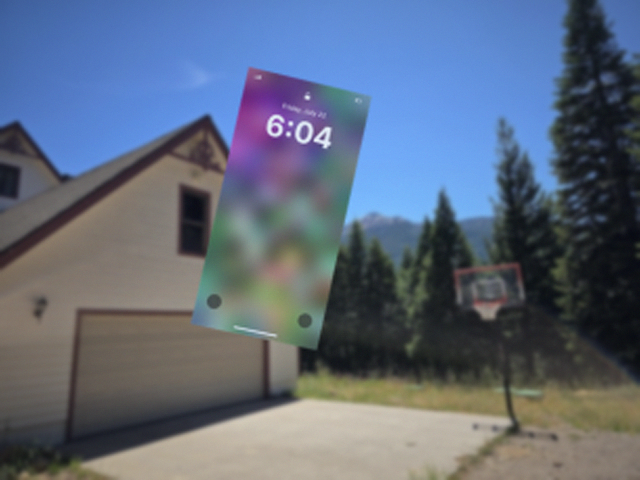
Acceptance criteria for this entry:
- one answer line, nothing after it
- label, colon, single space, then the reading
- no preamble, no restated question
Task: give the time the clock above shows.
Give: 6:04
